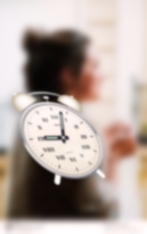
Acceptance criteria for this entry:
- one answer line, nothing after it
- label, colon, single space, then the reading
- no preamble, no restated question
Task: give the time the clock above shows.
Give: 9:03
